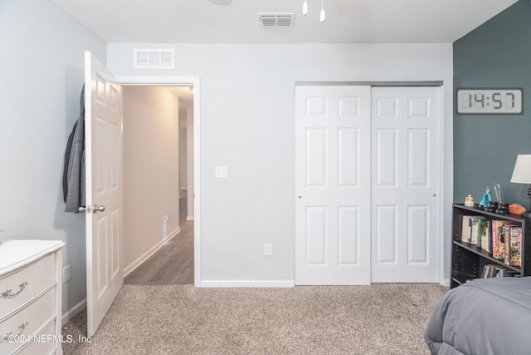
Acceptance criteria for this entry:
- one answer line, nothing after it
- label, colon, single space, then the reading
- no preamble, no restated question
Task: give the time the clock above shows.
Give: 14:57
